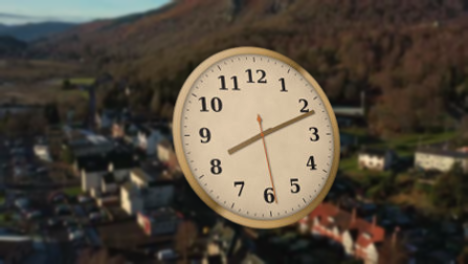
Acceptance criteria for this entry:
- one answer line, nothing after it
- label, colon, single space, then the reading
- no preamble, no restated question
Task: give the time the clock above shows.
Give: 8:11:29
